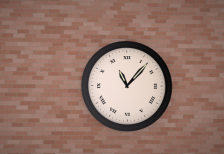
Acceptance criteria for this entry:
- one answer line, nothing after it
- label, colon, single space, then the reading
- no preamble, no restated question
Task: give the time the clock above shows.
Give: 11:07
